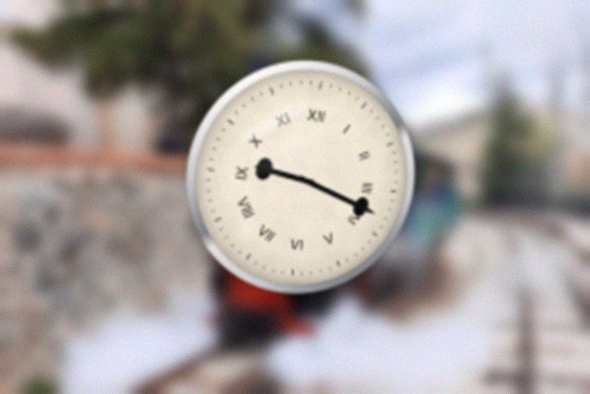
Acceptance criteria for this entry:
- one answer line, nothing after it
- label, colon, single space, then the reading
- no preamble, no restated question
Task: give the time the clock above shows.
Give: 9:18
